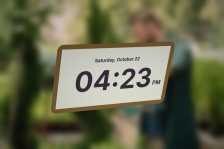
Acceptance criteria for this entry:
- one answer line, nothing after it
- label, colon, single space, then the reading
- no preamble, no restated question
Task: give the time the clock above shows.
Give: 4:23
